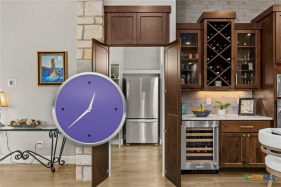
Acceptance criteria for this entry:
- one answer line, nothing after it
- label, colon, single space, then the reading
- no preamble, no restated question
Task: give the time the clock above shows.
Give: 12:38
